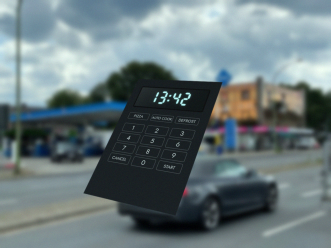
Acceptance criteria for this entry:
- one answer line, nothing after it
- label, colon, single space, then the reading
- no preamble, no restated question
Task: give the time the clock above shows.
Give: 13:42
